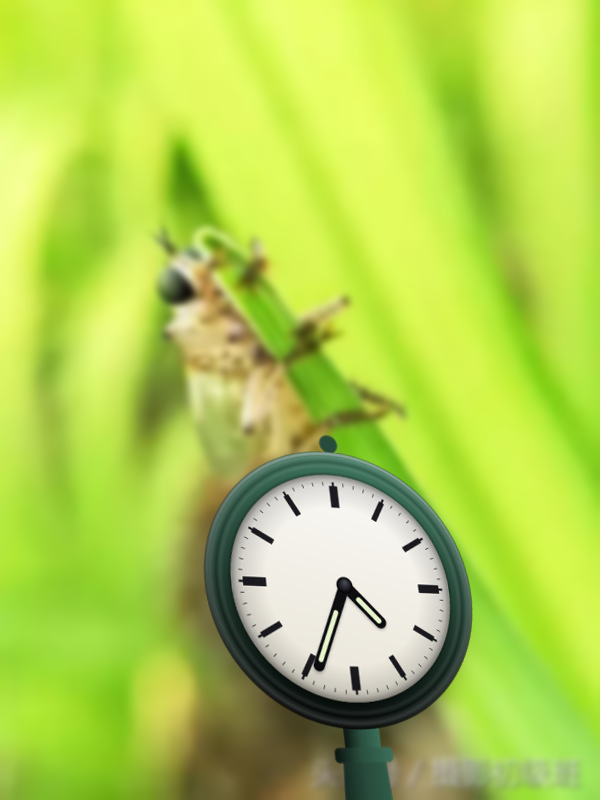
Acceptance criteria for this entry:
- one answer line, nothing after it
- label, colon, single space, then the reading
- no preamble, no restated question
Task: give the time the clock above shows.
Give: 4:34
